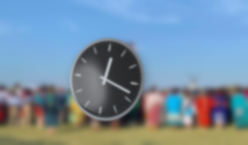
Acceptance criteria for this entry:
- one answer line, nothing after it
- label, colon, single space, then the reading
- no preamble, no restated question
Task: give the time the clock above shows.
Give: 12:18
